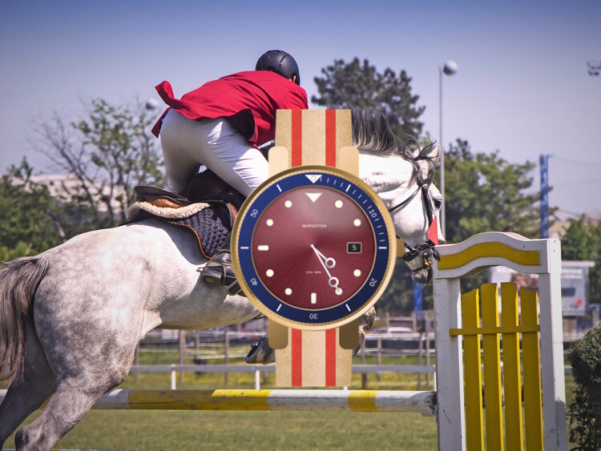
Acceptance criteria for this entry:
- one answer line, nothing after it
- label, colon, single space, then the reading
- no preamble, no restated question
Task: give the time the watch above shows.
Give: 4:25
